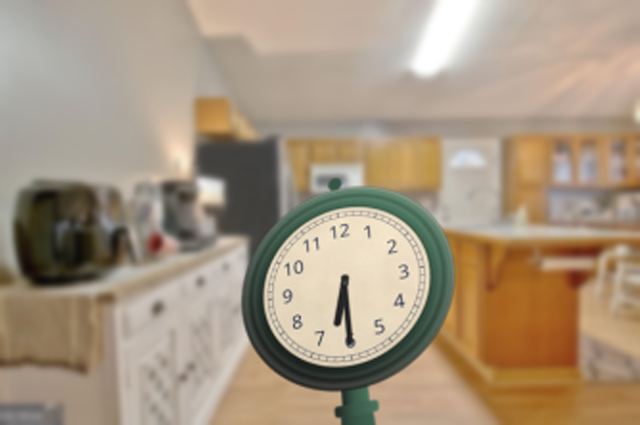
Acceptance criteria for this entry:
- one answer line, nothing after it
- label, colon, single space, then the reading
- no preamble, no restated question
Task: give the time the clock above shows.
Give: 6:30
